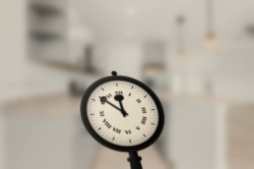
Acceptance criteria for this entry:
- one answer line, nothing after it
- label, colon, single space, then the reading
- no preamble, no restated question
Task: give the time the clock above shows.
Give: 11:52
